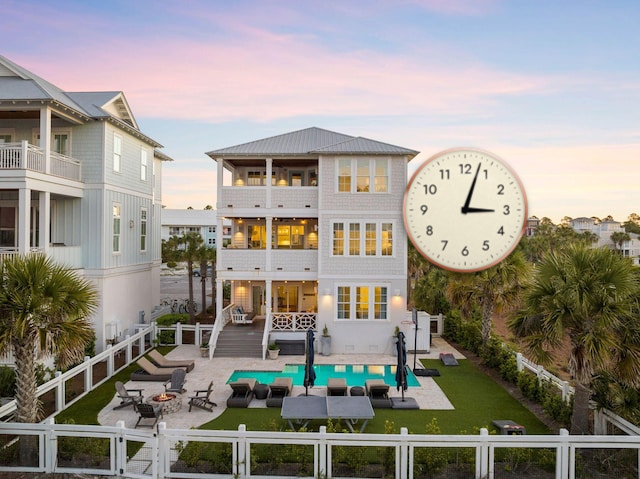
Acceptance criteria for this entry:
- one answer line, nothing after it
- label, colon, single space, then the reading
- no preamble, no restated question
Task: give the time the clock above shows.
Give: 3:03
